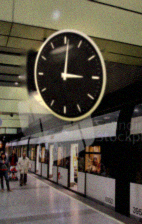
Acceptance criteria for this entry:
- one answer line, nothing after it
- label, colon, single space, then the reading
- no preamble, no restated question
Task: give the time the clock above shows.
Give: 3:01
